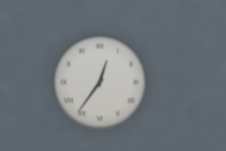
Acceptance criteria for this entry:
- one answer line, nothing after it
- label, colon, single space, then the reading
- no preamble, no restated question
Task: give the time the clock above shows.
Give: 12:36
